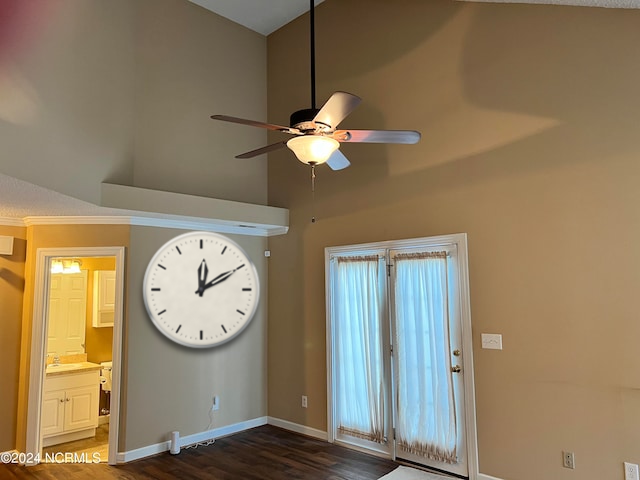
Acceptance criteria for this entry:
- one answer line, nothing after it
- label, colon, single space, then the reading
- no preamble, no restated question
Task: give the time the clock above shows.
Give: 12:10
